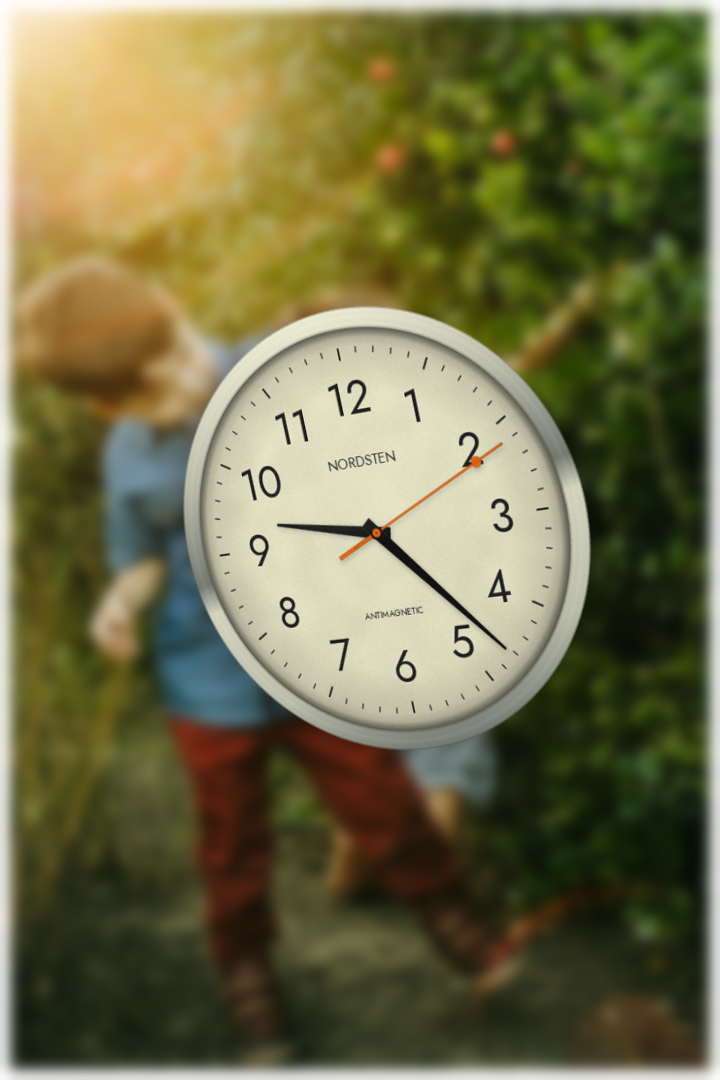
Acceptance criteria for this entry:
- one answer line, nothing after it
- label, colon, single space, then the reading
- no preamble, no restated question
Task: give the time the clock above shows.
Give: 9:23:11
